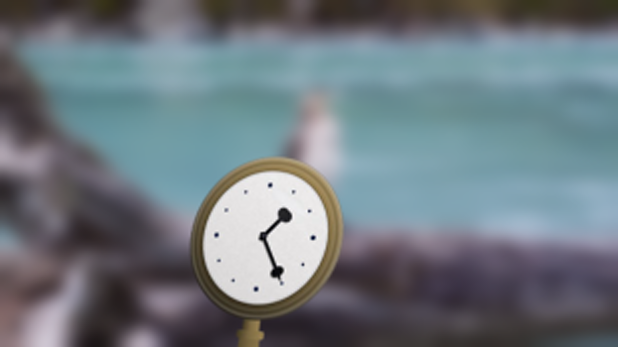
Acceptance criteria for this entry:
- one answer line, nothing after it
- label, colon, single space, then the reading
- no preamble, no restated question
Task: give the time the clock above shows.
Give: 1:25
